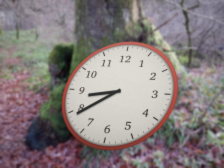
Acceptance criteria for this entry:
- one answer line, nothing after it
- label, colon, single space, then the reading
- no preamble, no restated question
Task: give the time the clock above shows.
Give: 8:39
